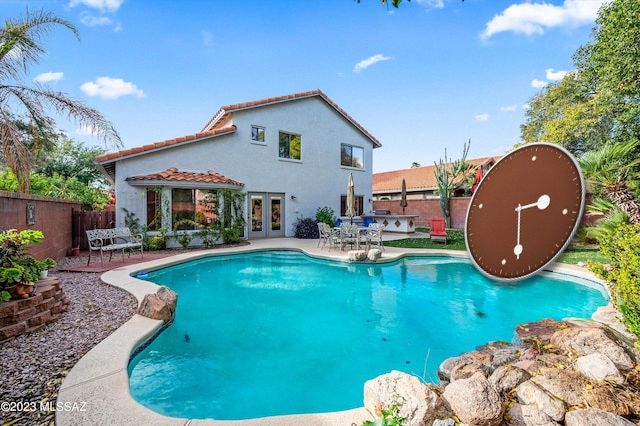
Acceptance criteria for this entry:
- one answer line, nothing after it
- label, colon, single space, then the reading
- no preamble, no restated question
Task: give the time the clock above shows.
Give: 2:27
